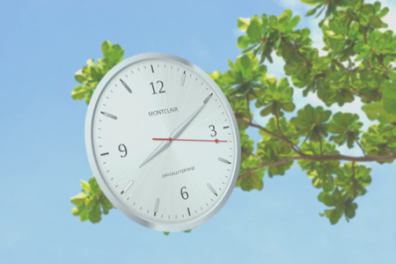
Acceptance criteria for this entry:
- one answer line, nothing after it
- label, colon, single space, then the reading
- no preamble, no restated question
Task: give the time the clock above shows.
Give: 8:10:17
